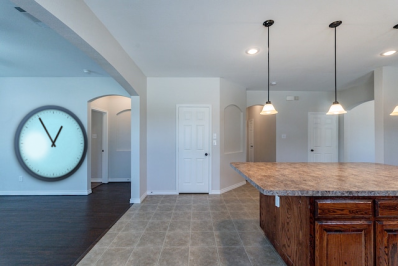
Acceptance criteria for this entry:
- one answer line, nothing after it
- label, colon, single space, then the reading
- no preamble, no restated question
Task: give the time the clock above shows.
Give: 12:55
